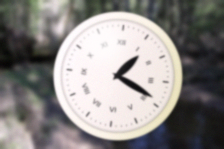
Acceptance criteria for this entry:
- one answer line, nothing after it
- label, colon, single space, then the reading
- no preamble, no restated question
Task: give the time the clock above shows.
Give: 1:19
